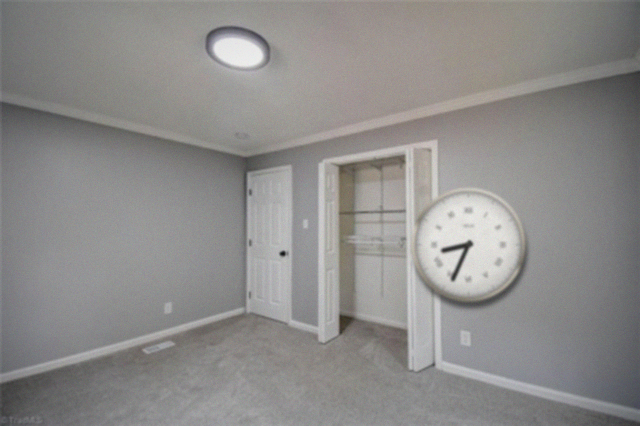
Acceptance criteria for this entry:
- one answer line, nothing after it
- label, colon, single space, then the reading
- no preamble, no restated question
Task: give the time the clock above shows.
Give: 8:34
